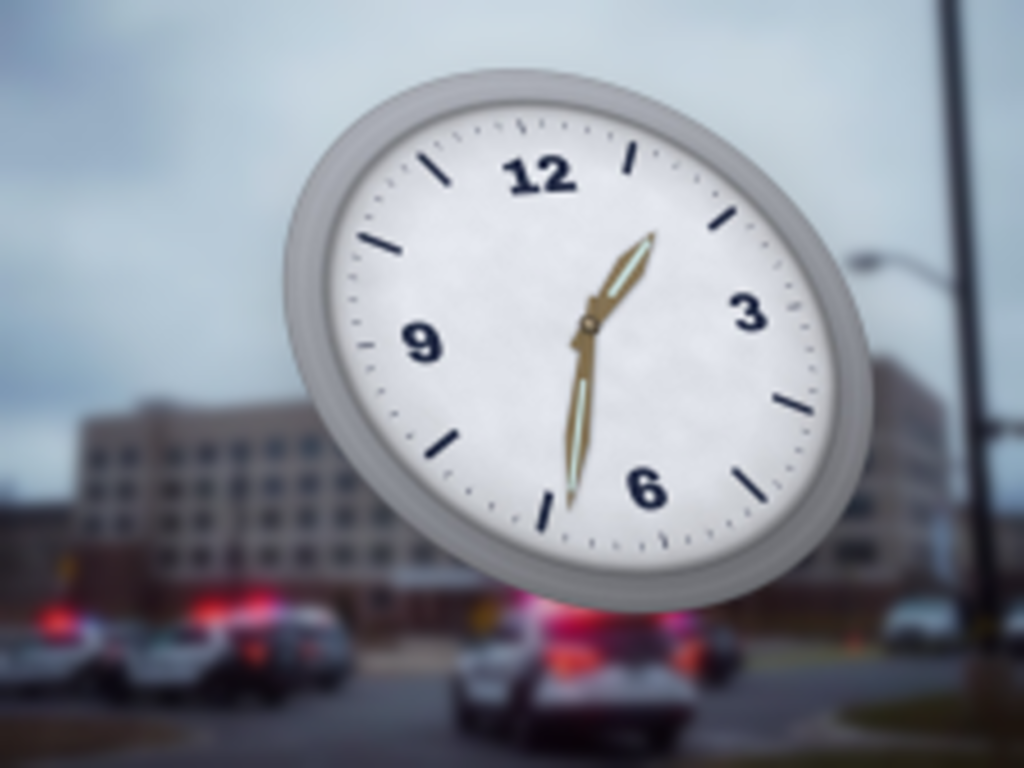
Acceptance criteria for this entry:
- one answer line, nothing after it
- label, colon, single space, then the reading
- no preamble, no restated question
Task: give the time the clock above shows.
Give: 1:34
